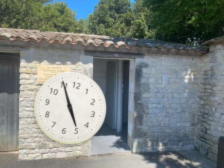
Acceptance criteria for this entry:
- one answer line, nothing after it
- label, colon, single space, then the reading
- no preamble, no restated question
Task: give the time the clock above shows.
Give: 4:55
